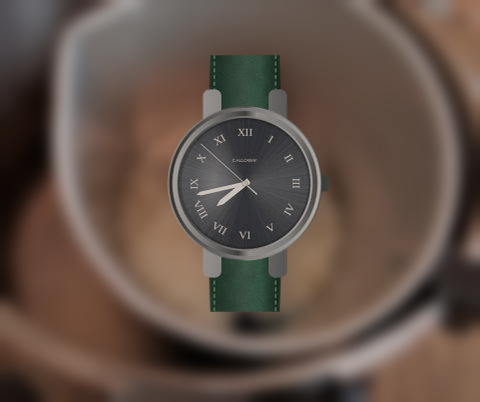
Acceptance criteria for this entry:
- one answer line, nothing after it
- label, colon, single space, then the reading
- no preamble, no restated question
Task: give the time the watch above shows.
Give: 7:42:52
